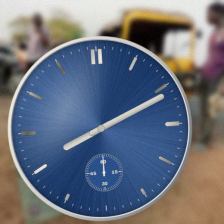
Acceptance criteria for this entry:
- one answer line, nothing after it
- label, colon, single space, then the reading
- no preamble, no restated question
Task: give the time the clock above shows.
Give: 8:11
